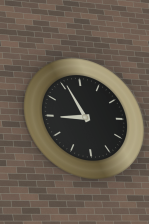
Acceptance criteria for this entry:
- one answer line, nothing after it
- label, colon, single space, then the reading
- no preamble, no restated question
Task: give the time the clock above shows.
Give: 8:56
